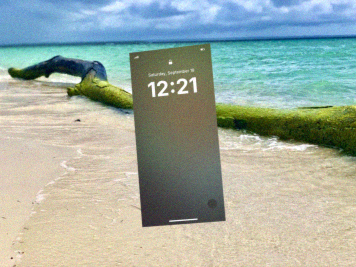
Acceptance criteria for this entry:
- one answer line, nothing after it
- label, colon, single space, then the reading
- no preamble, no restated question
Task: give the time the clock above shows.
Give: 12:21
